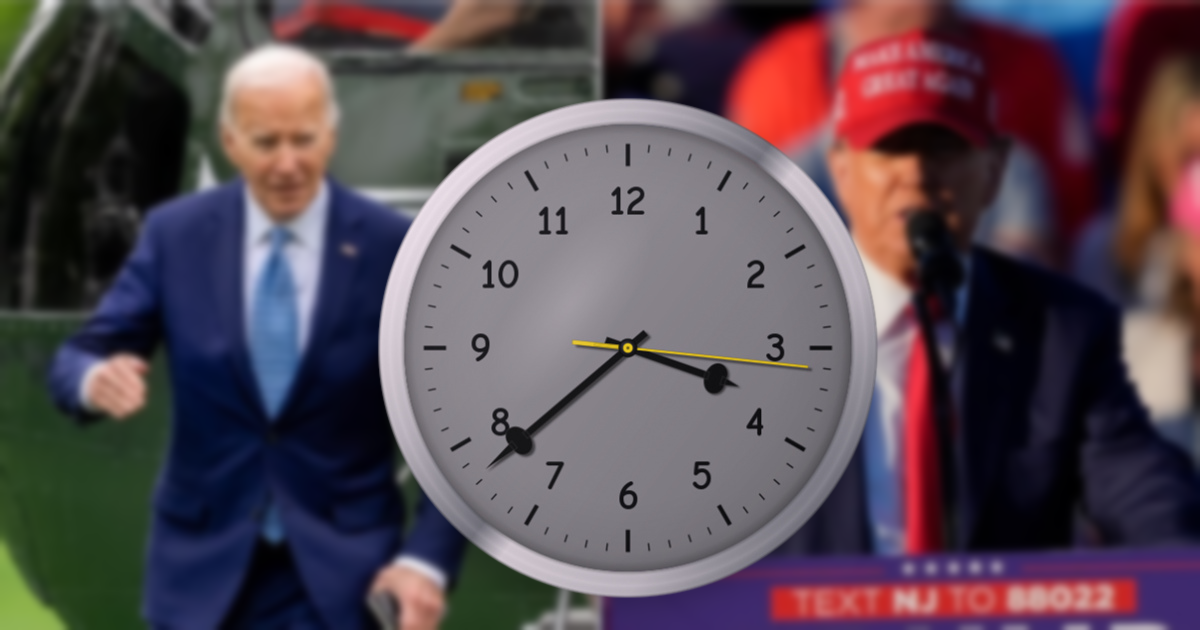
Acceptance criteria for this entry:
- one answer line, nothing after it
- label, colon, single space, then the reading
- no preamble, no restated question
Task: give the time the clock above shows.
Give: 3:38:16
